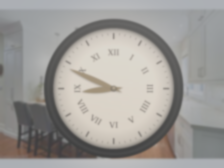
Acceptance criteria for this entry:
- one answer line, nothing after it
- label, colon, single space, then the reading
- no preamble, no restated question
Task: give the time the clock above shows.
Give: 8:49
